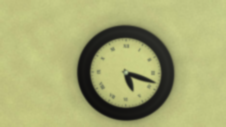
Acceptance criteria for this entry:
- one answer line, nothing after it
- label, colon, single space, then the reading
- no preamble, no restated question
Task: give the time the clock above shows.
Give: 5:18
